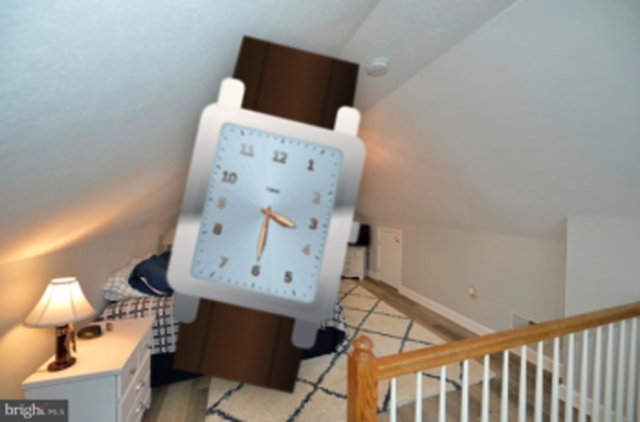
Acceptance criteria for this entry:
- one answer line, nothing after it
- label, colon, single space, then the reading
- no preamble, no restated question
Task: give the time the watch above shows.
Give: 3:30
